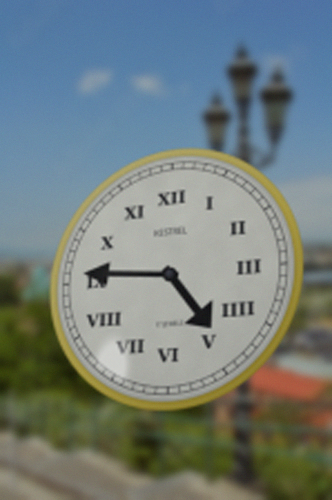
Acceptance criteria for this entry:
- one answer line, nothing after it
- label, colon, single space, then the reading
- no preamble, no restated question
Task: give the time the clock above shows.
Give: 4:46
